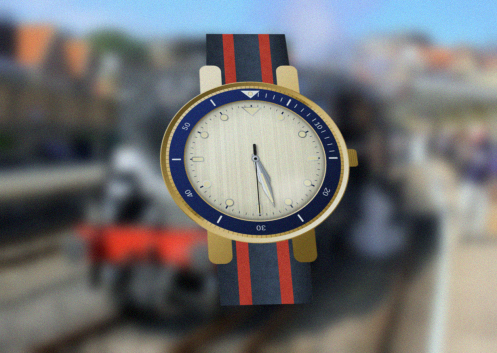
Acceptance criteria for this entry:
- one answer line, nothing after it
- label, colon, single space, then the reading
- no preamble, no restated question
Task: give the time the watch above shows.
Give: 5:27:30
